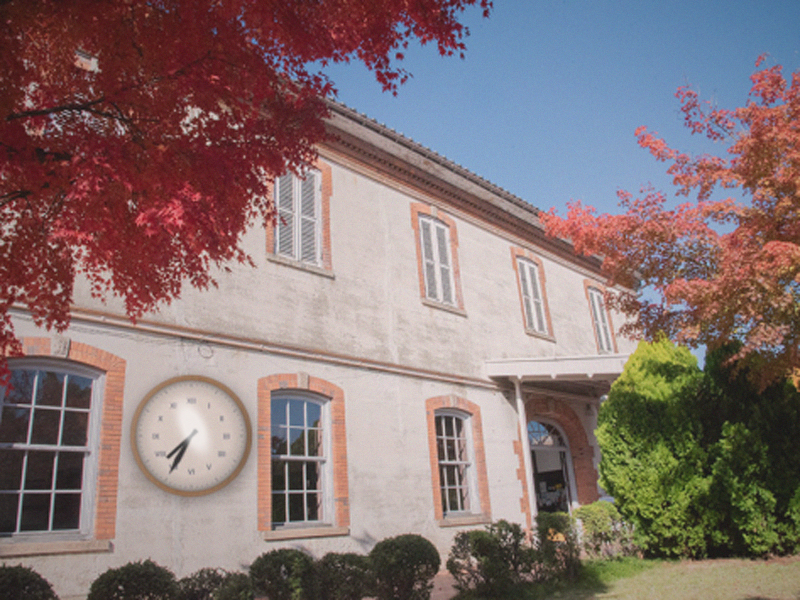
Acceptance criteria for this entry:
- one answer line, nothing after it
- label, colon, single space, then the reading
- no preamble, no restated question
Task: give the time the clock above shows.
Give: 7:35
